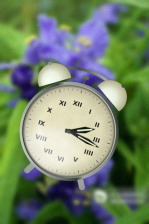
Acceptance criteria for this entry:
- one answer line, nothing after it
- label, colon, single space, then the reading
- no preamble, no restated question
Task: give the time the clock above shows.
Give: 2:17
